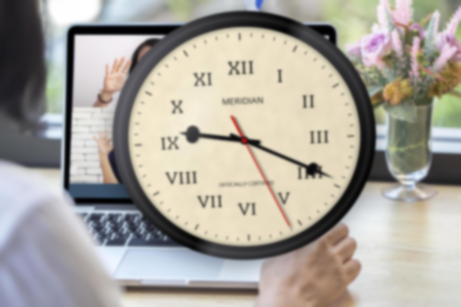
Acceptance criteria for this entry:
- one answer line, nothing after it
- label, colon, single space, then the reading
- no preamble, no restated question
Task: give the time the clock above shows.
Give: 9:19:26
